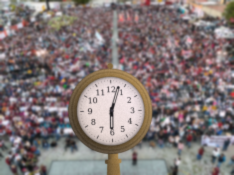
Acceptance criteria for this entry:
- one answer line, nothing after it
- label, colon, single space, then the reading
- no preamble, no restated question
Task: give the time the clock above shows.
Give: 6:03
